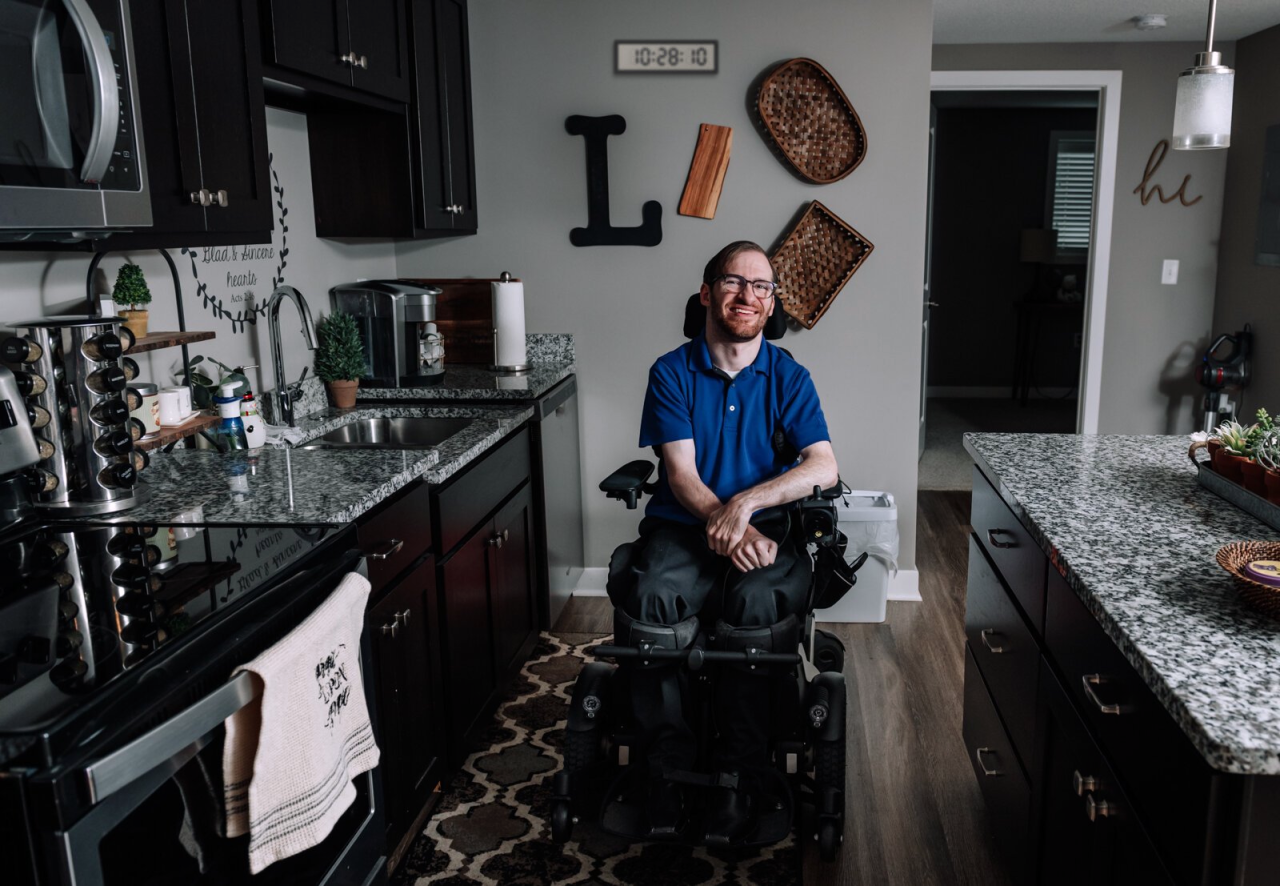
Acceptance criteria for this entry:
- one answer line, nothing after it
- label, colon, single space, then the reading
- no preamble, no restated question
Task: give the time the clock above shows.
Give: 10:28:10
